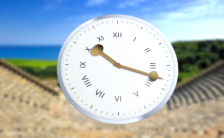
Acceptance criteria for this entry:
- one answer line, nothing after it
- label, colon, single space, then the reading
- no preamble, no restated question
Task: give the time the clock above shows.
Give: 10:18
